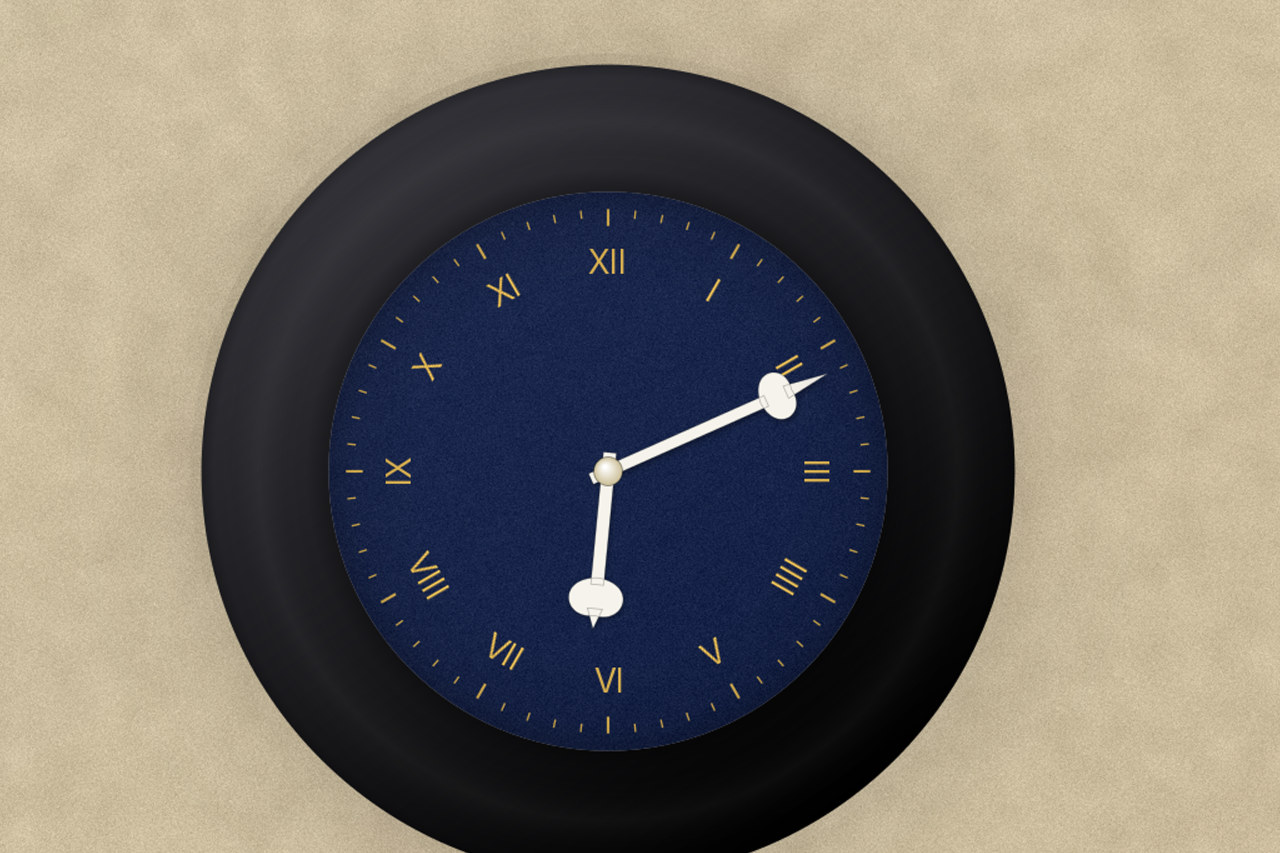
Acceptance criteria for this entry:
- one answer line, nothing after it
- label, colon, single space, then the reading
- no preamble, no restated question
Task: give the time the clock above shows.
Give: 6:11
